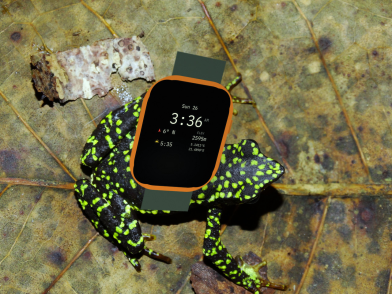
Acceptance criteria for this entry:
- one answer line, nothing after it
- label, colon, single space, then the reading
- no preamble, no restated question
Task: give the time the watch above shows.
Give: 3:36
